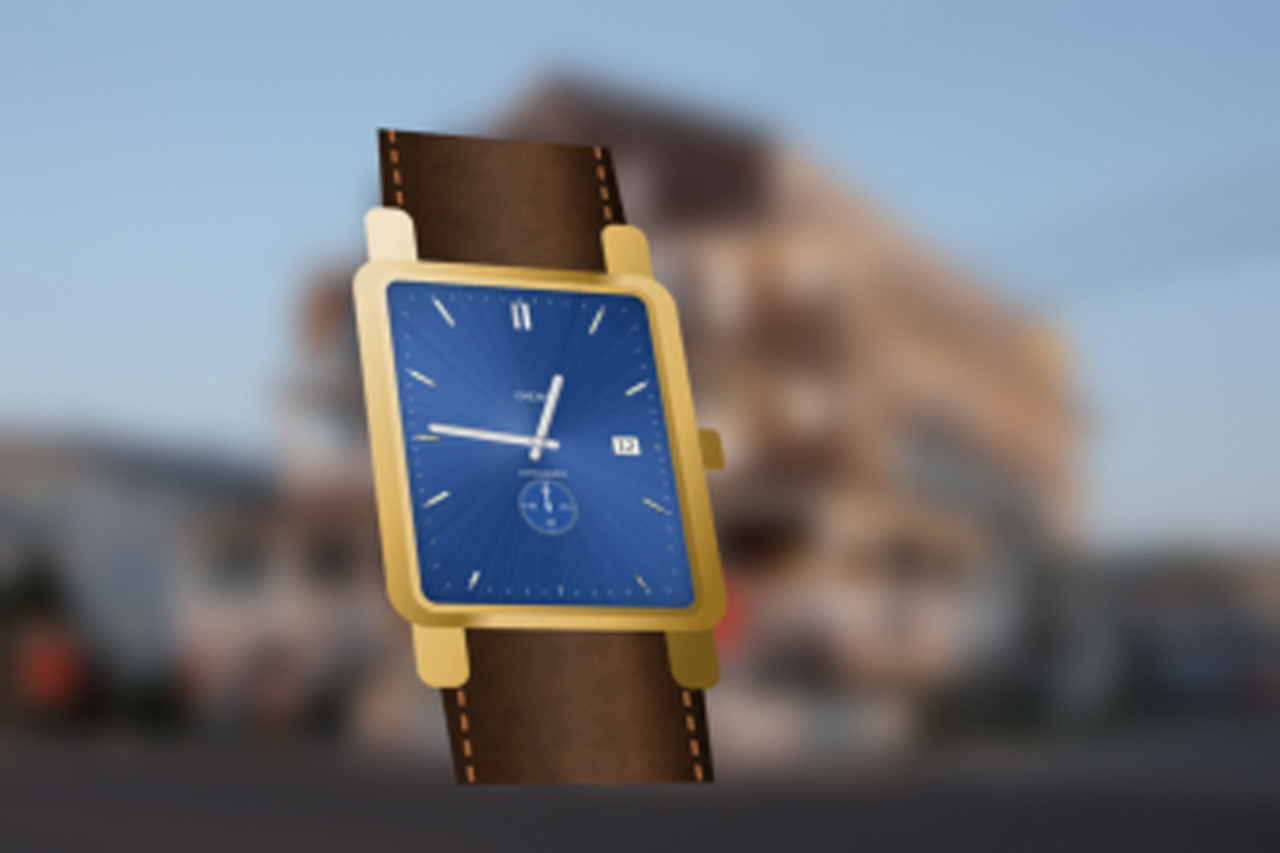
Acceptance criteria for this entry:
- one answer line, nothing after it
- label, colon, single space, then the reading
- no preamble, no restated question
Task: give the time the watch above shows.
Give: 12:46
